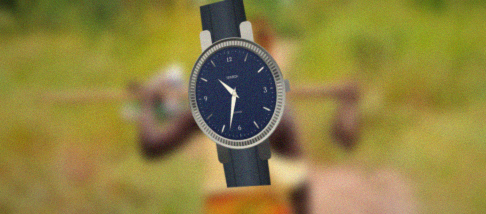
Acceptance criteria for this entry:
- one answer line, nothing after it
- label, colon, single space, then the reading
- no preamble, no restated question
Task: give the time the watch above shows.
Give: 10:33
